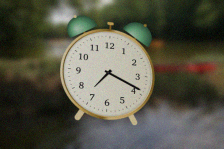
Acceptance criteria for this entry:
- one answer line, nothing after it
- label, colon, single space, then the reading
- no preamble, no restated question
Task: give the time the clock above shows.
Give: 7:19
